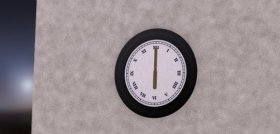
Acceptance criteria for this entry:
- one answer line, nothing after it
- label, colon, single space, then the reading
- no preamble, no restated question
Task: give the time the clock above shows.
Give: 6:00
